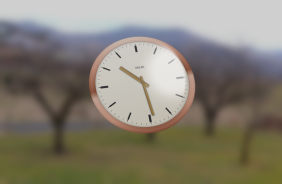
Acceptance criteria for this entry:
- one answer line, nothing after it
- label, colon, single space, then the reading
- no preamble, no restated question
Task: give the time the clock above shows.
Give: 10:29
